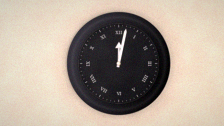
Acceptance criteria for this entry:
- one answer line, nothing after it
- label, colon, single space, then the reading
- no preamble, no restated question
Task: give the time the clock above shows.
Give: 12:02
